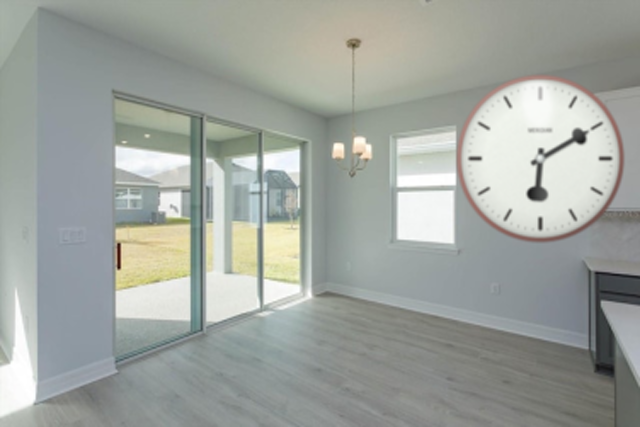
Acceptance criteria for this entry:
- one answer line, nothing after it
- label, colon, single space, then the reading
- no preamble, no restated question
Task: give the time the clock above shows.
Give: 6:10
